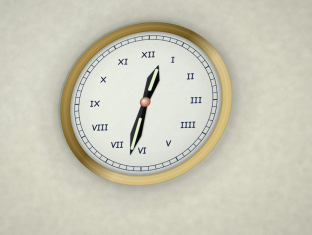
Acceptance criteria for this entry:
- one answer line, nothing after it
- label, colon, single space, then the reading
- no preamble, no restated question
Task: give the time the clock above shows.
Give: 12:32
